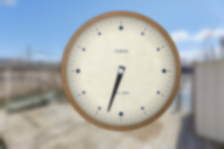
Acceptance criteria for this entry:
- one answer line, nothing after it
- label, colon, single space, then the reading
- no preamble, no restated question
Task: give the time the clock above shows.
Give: 6:33
